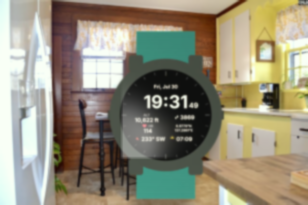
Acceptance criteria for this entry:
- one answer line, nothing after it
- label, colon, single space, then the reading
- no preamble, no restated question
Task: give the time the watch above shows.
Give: 19:31
